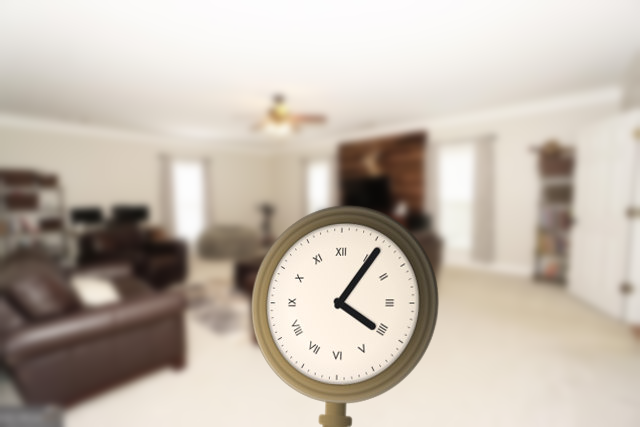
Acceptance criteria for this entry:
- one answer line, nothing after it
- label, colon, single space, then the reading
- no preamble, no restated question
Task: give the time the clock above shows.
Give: 4:06
